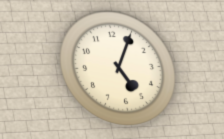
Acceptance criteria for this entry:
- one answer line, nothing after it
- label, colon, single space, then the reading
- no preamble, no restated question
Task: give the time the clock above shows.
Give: 5:05
